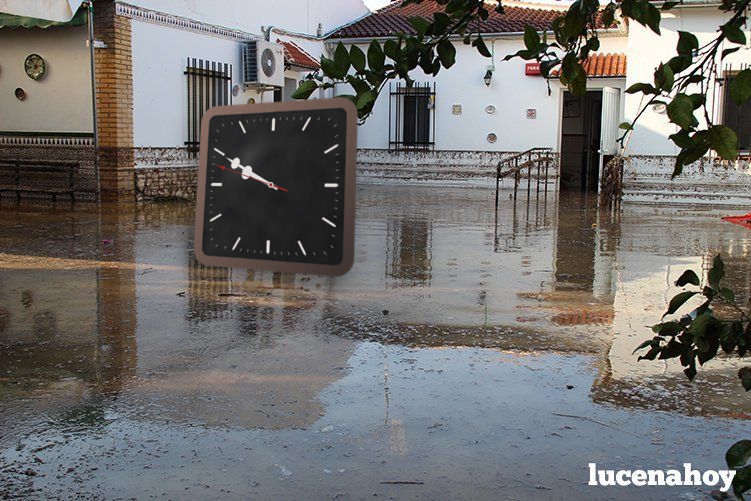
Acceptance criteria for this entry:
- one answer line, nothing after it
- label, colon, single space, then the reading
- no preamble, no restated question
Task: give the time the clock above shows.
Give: 9:49:48
